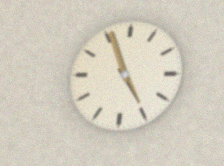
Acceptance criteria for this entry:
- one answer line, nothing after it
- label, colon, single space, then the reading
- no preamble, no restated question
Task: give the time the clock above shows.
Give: 4:56
